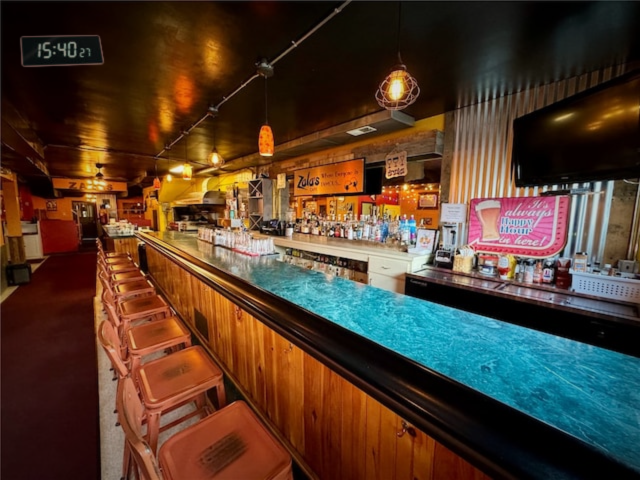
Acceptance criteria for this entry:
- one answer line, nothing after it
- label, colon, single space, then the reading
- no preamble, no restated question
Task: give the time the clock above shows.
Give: 15:40
